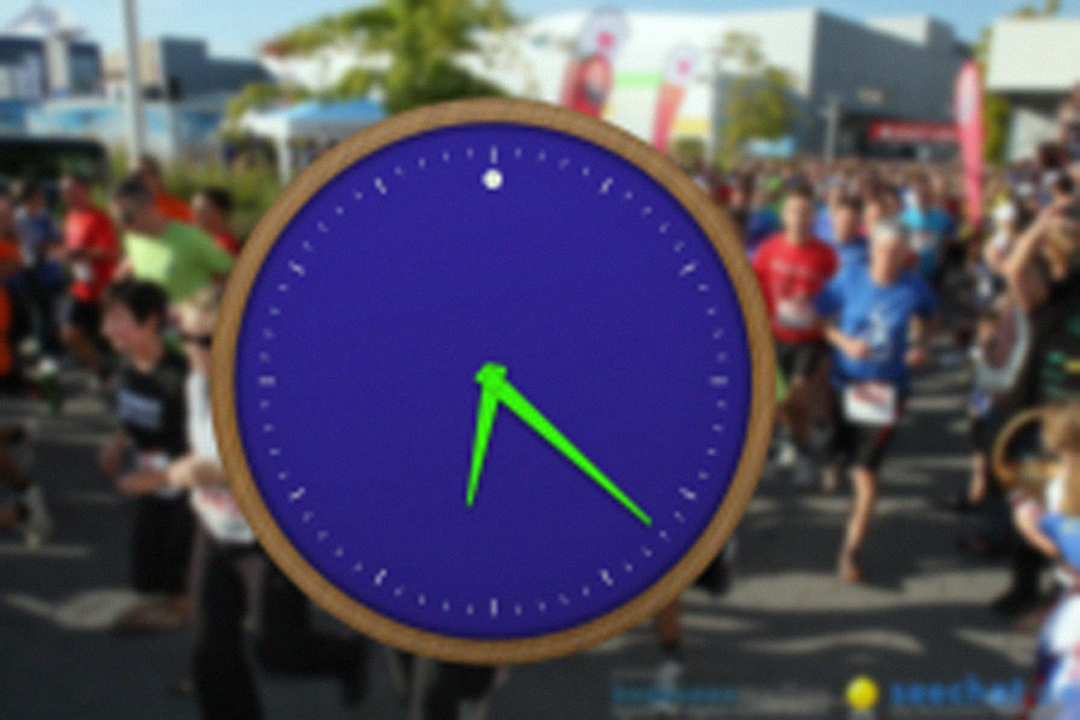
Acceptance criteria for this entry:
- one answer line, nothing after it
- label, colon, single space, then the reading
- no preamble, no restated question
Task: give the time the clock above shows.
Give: 6:22
